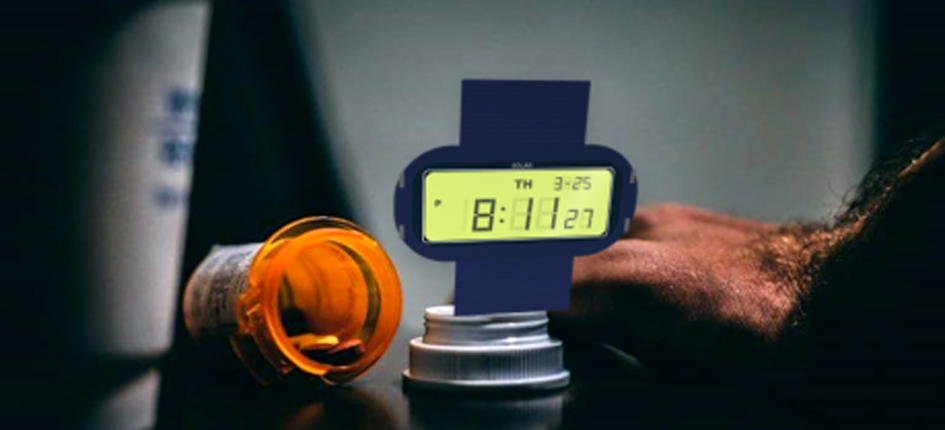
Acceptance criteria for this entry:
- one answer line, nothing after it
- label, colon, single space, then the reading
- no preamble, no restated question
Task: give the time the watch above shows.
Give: 8:11:27
